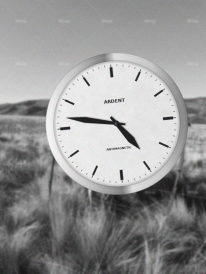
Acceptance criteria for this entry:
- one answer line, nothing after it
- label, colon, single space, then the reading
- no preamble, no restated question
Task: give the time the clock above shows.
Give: 4:47
